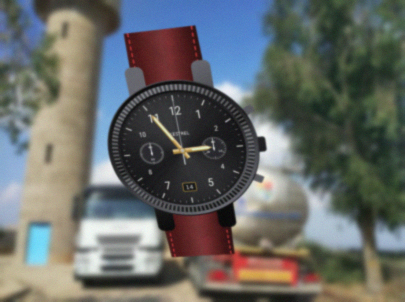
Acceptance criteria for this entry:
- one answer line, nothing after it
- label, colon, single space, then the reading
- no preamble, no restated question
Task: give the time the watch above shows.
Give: 2:55
